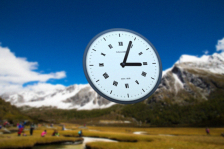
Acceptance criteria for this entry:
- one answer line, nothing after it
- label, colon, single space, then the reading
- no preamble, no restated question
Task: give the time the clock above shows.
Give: 3:04
